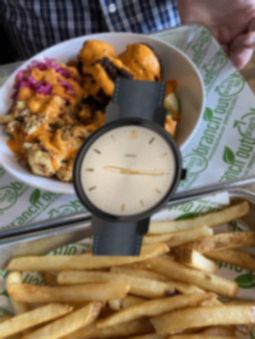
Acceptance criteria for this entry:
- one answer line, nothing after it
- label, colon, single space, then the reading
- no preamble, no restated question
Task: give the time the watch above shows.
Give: 9:15
